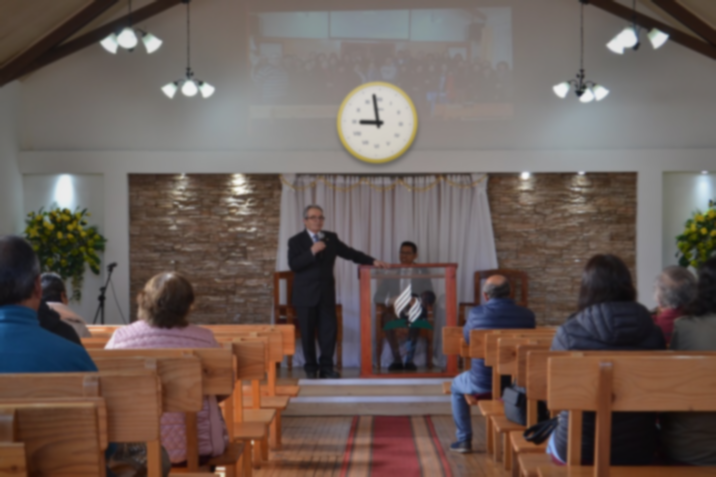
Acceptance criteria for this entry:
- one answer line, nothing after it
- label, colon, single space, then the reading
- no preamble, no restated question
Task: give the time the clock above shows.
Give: 8:58
